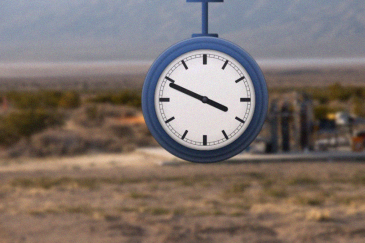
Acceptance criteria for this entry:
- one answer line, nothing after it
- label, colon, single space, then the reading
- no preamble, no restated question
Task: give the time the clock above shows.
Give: 3:49
